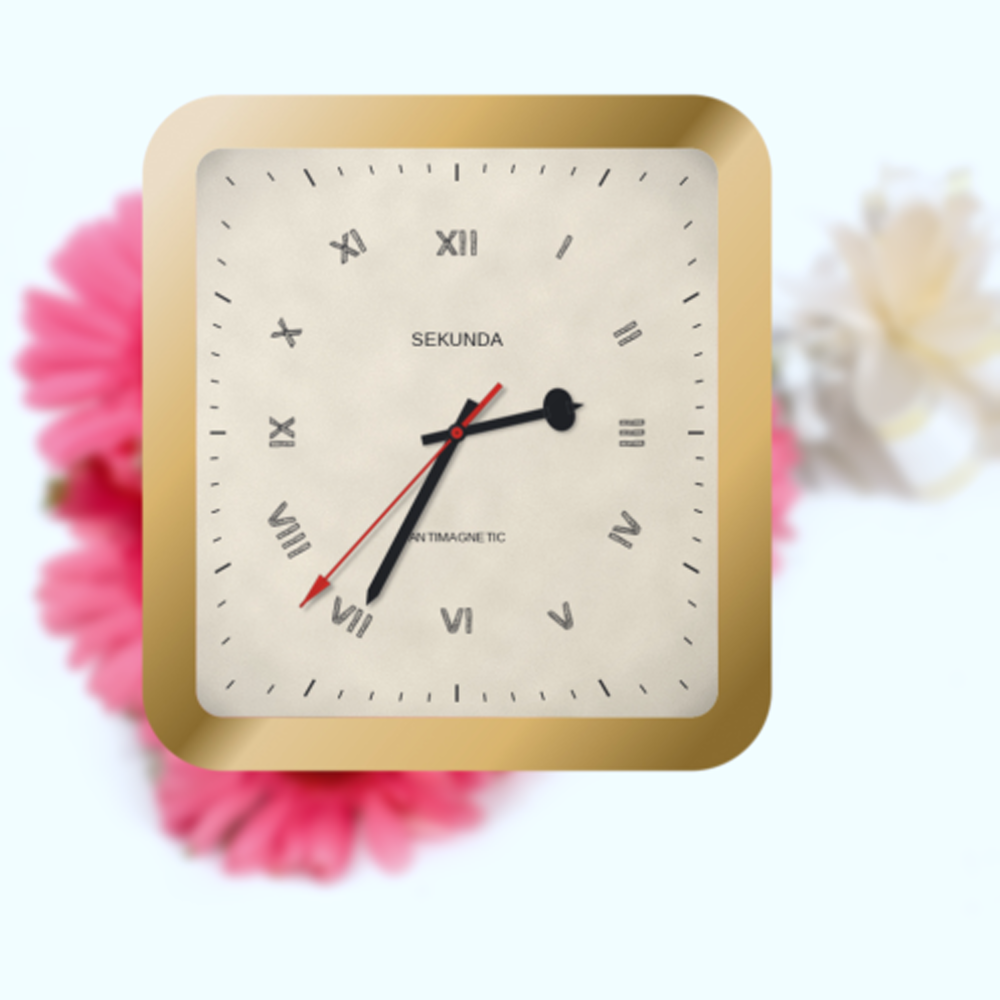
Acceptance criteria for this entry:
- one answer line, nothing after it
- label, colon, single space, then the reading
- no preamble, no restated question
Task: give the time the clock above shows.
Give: 2:34:37
